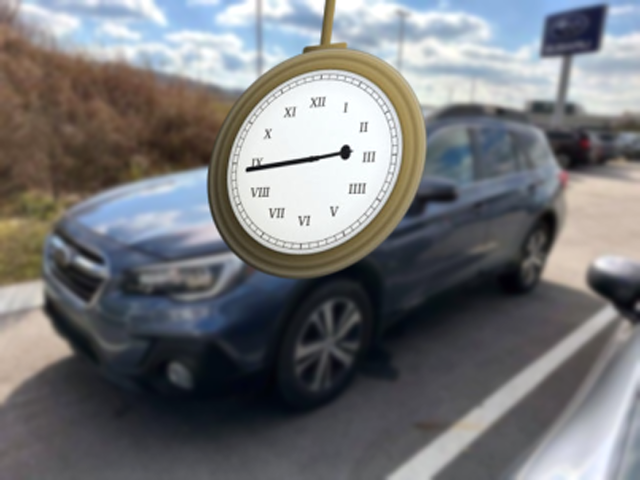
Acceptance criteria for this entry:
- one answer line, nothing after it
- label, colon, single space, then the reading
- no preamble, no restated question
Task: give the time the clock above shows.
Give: 2:44
